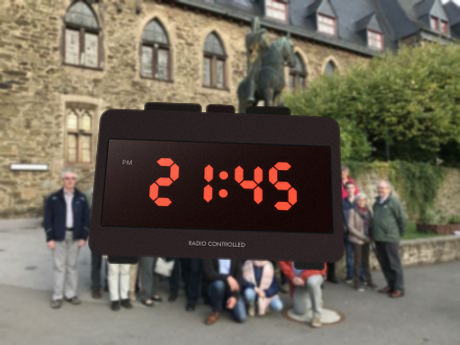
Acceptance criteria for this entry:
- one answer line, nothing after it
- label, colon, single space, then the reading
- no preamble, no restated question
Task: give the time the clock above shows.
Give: 21:45
